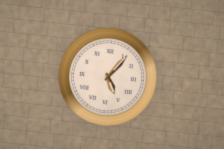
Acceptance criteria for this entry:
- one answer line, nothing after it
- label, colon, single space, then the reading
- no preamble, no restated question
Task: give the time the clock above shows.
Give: 5:06
